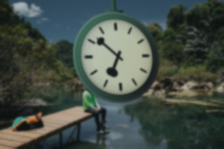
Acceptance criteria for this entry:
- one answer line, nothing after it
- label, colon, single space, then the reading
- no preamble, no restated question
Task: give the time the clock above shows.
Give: 6:52
